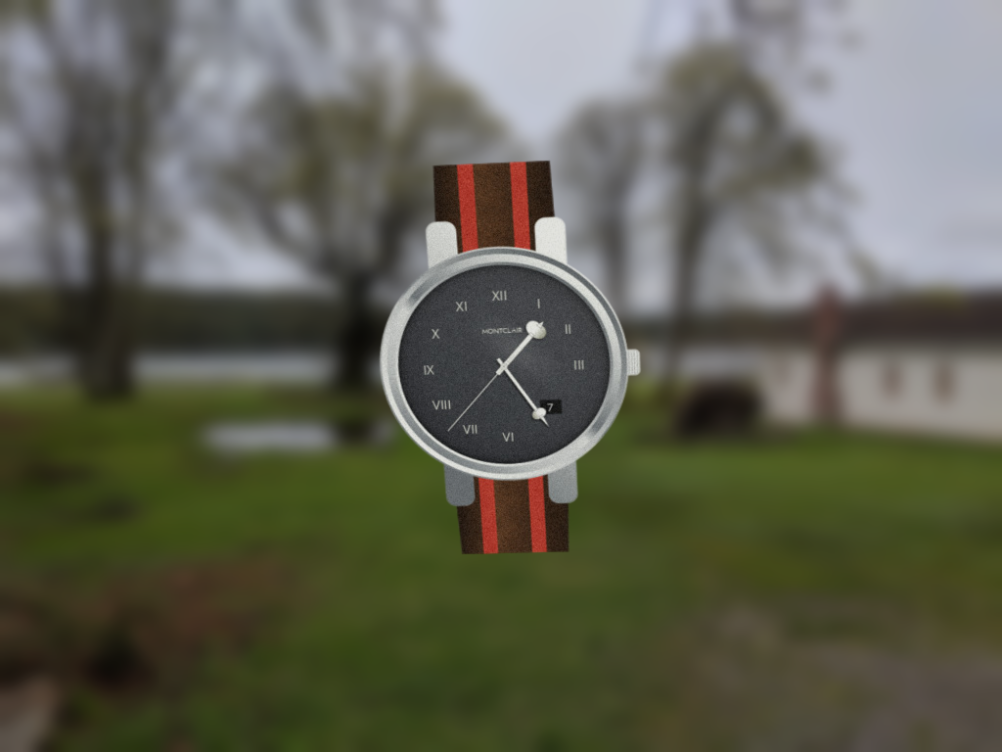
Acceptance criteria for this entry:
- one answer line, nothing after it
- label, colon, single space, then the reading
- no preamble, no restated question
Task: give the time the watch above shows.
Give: 1:24:37
